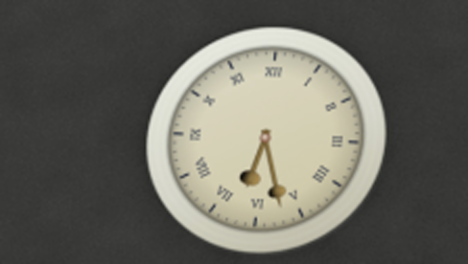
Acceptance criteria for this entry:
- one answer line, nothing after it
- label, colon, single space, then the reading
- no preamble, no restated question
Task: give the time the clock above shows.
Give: 6:27
